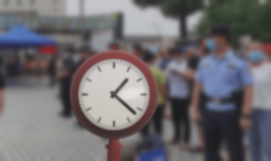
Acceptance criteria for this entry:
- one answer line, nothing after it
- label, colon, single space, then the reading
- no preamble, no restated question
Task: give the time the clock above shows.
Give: 1:22
